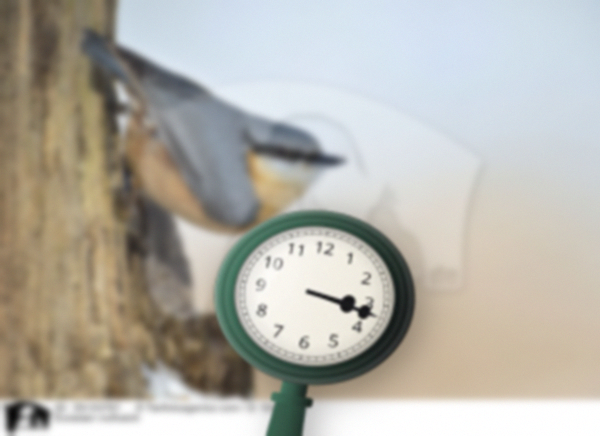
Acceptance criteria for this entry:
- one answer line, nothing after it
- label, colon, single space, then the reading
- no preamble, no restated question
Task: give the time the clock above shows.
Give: 3:17
